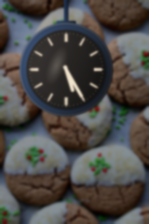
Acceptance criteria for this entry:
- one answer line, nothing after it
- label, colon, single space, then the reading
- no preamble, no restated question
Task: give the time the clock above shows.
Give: 5:25
